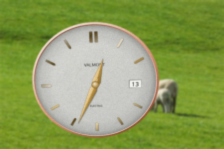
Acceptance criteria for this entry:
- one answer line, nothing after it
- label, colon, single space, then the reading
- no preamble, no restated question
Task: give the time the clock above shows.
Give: 12:34
